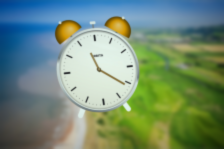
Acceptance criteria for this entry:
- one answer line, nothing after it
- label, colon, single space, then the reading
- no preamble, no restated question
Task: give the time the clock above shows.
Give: 11:21
